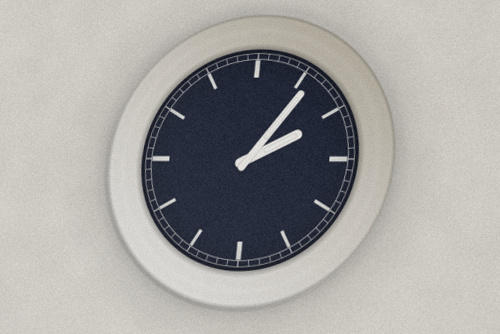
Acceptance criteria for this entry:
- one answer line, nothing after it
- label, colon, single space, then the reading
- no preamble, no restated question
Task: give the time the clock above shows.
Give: 2:06
